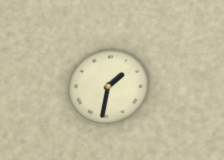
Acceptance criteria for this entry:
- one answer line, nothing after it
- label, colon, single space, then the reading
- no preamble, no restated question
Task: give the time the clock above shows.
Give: 1:31
